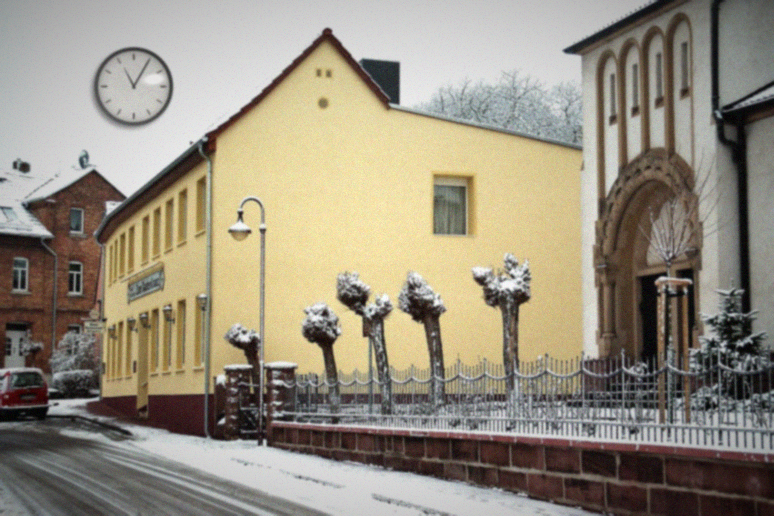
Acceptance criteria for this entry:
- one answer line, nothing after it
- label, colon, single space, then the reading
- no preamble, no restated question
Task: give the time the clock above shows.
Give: 11:05
